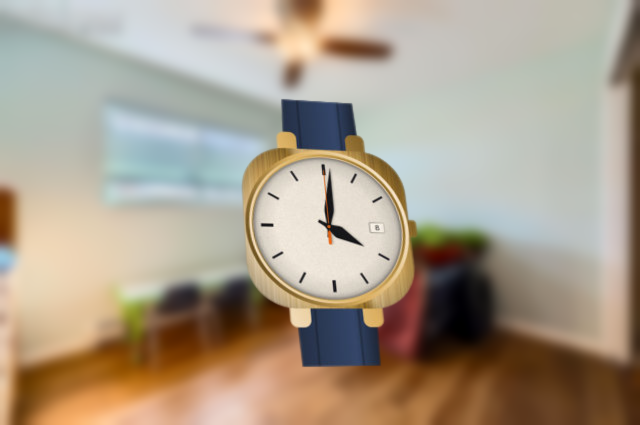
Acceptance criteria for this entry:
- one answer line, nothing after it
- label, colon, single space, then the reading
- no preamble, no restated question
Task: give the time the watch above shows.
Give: 4:01:00
